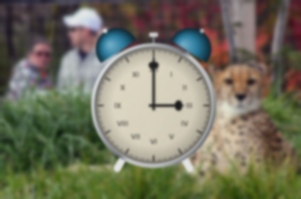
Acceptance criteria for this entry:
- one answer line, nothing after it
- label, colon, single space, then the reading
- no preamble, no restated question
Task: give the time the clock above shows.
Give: 3:00
